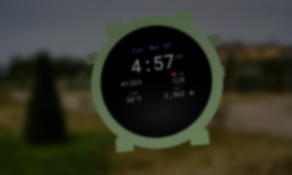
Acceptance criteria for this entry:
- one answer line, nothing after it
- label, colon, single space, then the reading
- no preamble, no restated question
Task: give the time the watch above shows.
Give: 4:57
